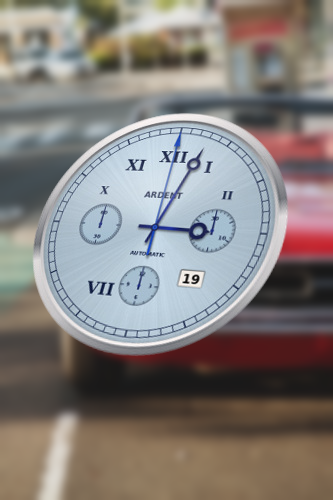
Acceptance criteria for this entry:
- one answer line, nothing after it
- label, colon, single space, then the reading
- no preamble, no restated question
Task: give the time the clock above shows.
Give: 3:03
